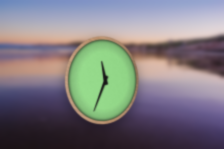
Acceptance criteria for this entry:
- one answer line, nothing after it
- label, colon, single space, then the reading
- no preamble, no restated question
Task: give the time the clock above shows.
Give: 11:34
